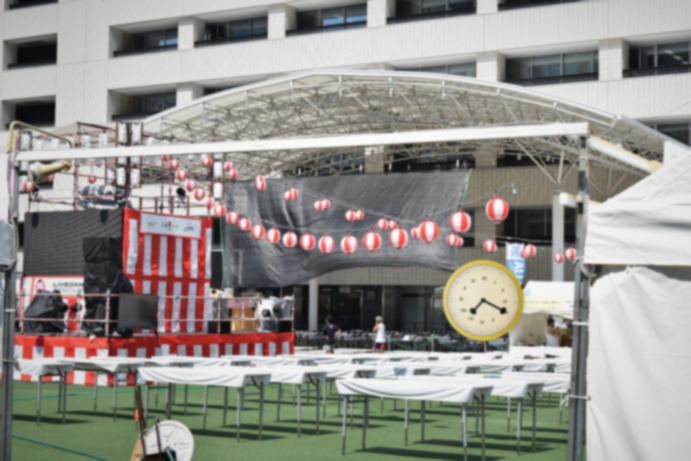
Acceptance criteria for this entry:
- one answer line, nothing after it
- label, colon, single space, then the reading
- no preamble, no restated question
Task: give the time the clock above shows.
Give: 7:19
